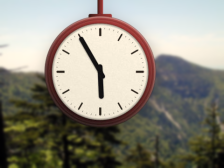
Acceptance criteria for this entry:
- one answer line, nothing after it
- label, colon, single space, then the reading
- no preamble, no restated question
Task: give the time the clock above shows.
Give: 5:55
